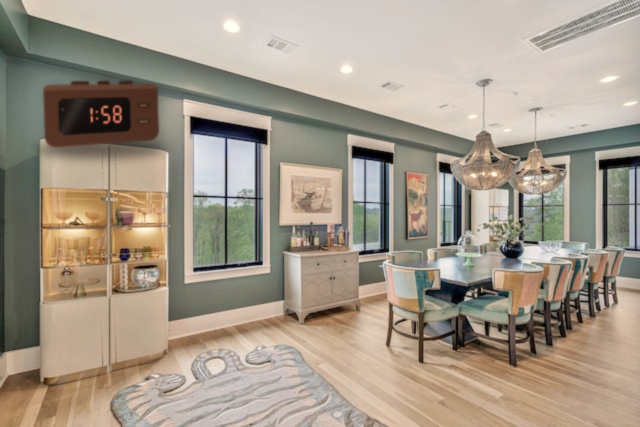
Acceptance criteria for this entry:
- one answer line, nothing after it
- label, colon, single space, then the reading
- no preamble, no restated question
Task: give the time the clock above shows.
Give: 1:58
